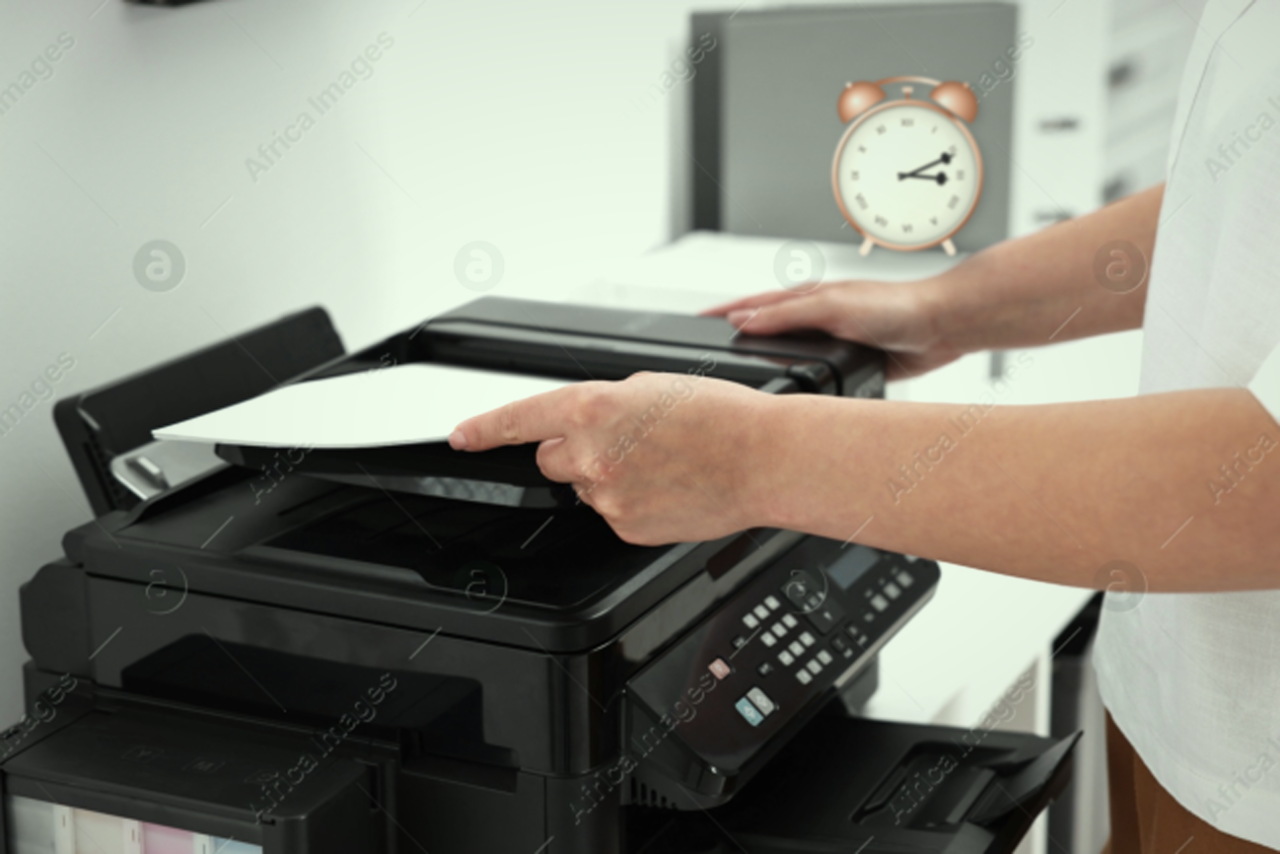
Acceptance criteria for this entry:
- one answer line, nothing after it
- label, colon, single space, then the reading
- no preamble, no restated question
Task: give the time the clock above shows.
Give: 3:11
